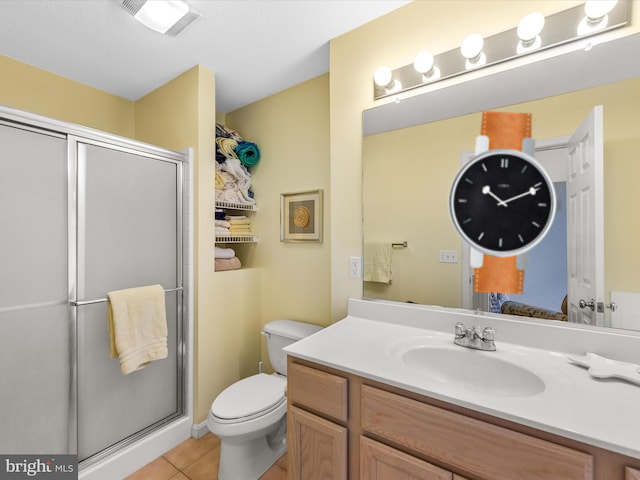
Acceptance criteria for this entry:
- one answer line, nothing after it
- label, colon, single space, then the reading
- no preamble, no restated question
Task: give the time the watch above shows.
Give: 10:11
